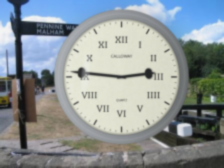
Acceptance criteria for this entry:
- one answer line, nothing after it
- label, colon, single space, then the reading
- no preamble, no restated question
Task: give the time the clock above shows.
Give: 2:46
